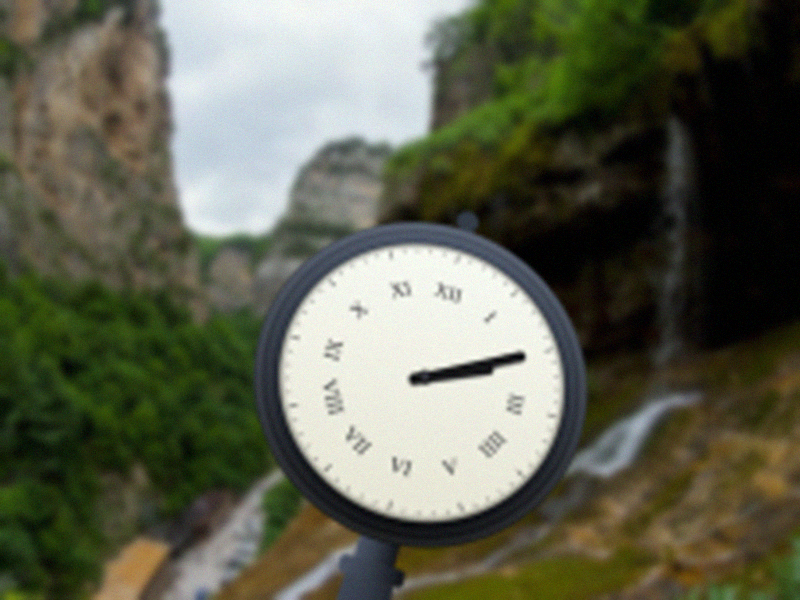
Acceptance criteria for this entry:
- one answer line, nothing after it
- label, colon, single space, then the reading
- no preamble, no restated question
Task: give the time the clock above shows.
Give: 2:10
